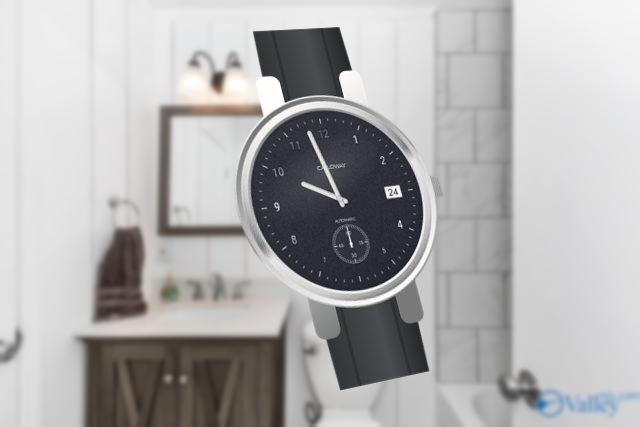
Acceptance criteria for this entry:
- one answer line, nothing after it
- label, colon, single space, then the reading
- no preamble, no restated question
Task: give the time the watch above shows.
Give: 9:58
